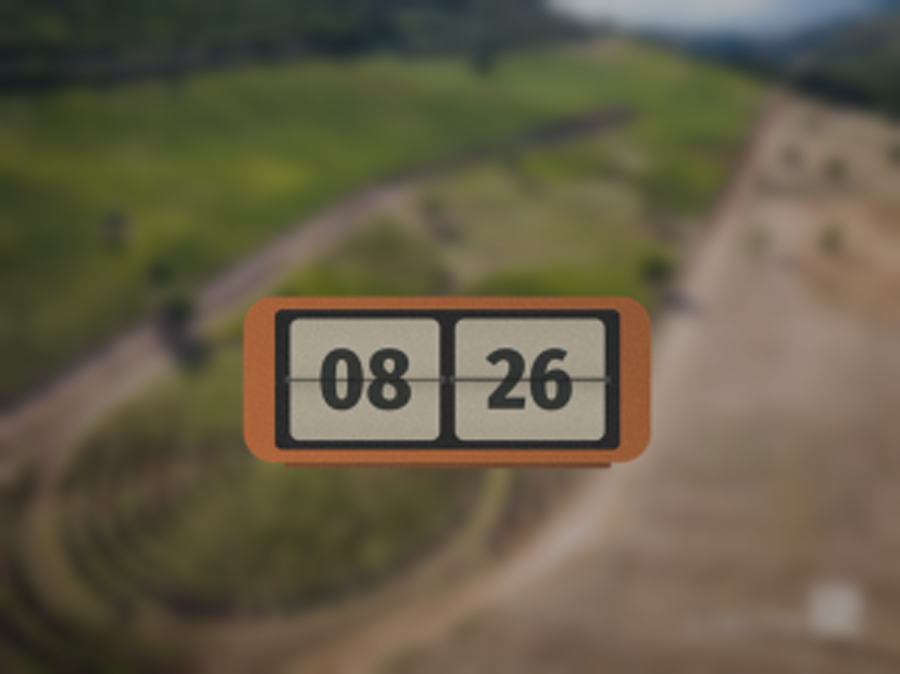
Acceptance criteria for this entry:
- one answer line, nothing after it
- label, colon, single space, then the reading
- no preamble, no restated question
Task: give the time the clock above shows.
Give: 8:26
